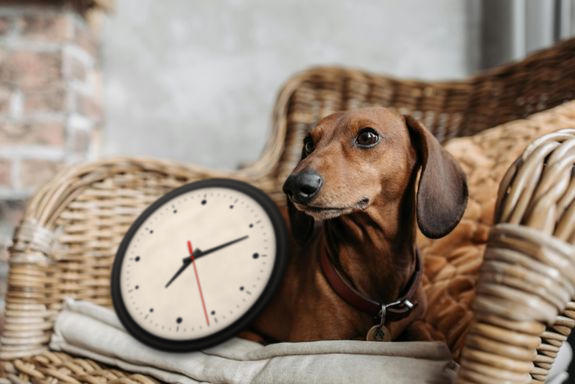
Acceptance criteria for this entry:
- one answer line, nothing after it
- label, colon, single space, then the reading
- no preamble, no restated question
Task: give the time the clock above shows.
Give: 7:11:26
